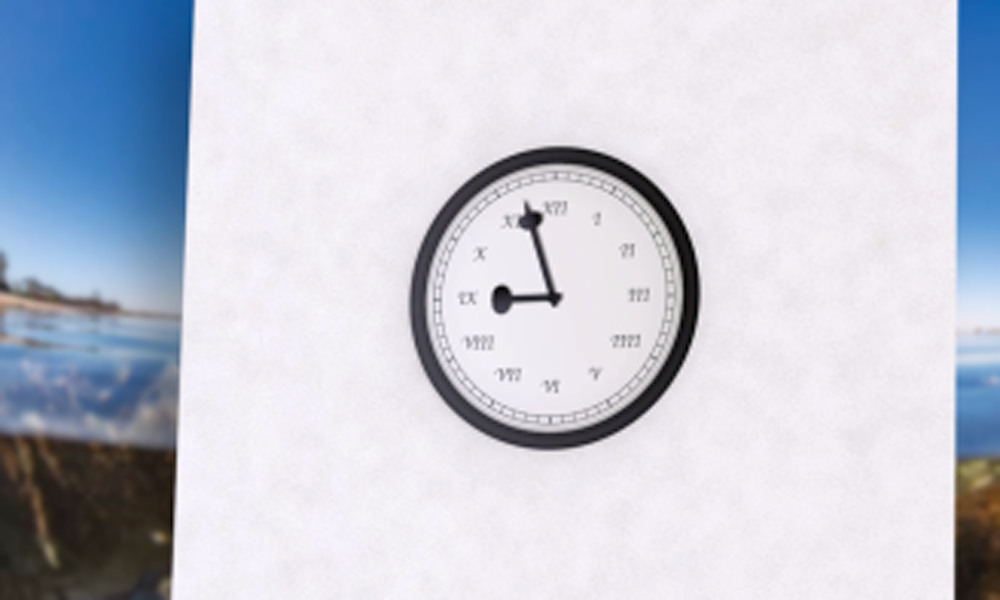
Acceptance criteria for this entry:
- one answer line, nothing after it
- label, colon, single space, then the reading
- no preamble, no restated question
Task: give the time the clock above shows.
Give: 8:57
